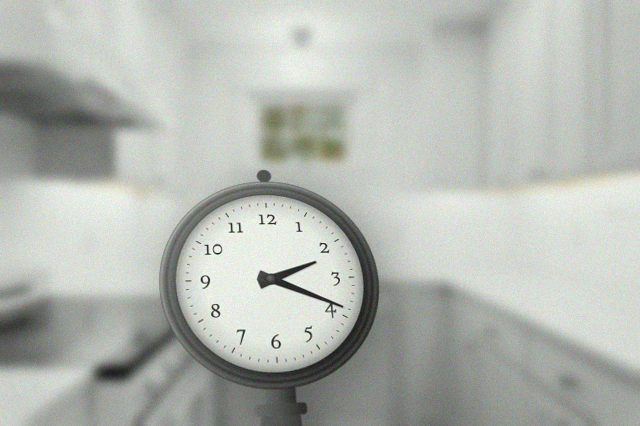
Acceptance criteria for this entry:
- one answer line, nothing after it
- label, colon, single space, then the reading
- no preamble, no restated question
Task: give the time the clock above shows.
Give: 2:19
